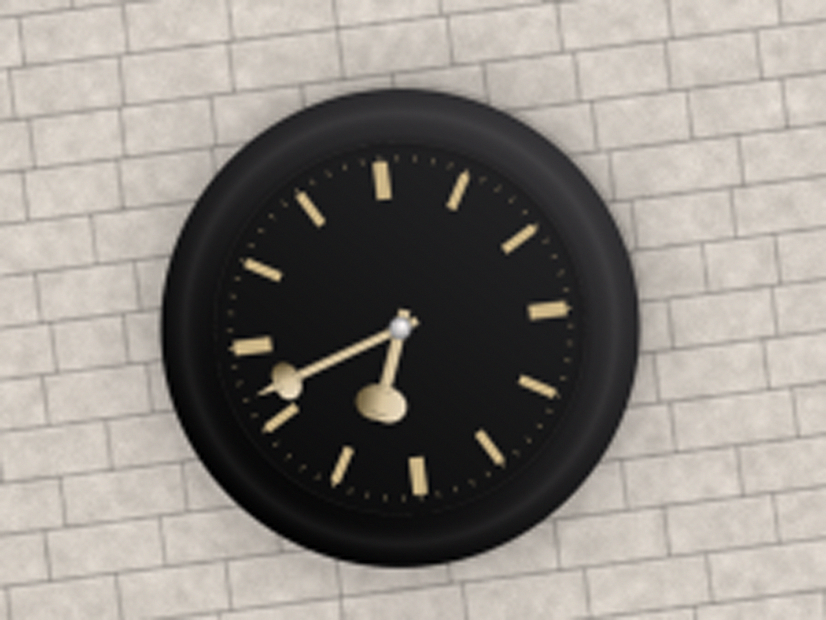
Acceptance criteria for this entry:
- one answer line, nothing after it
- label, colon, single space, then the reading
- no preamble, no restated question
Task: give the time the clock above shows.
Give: 6:42
